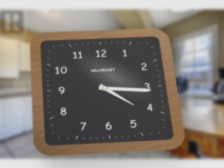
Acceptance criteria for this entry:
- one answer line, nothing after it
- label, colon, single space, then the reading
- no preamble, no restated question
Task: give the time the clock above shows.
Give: 4:16
